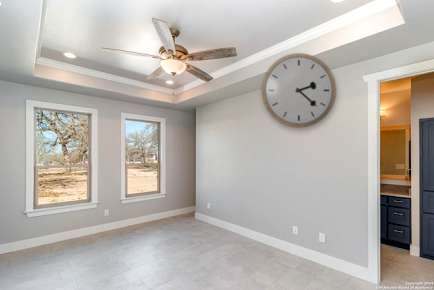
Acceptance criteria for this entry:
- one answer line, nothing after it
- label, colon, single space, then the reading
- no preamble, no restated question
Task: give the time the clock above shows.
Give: 2:22
